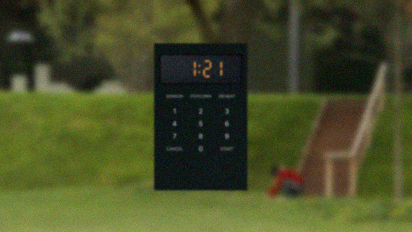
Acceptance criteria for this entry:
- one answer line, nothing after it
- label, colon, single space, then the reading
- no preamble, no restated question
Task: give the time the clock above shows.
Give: 1:21
